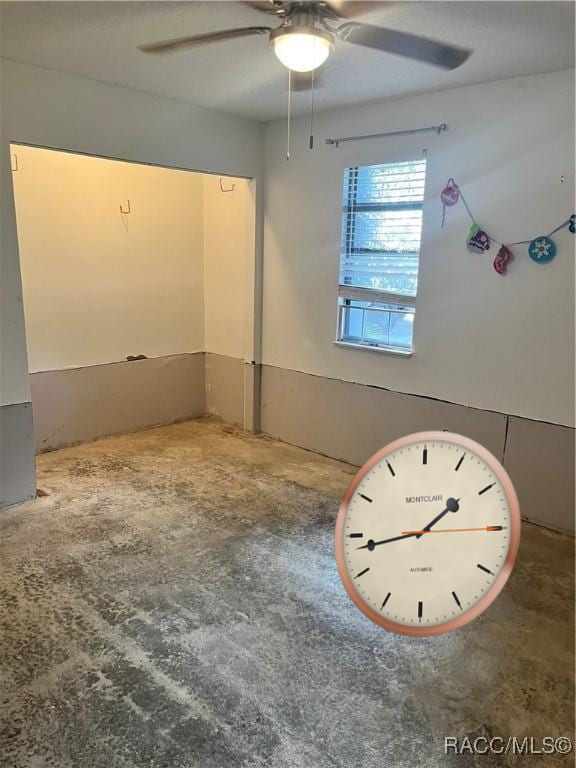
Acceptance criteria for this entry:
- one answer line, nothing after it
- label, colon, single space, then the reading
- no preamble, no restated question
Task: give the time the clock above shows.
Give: 1:43:15
